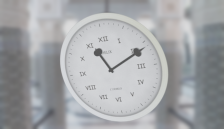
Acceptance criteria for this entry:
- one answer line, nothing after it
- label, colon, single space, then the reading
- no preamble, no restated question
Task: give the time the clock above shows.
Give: 11:11
